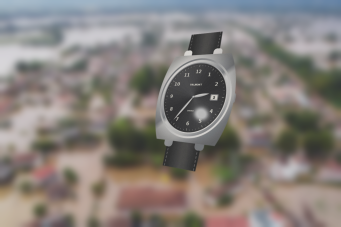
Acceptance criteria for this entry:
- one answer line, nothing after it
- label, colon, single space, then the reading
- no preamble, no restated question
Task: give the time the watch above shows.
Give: 2:36
